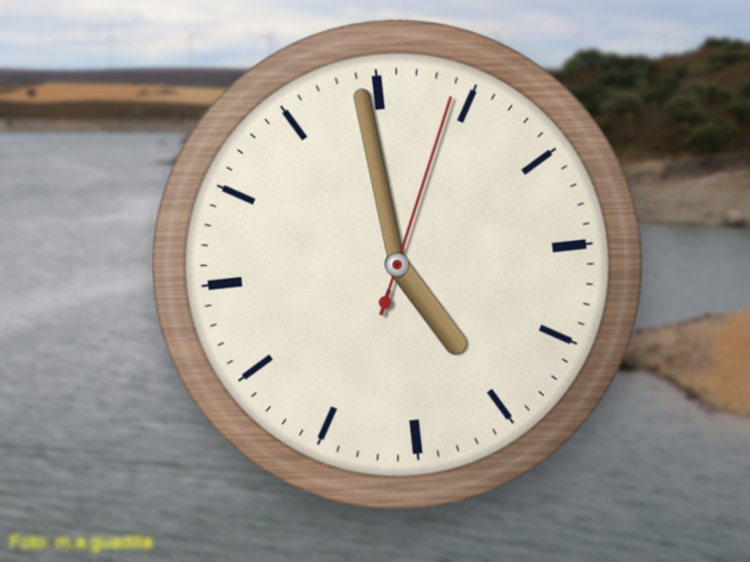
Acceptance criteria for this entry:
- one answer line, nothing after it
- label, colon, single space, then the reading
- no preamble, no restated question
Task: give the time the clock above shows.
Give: 4:59:04
